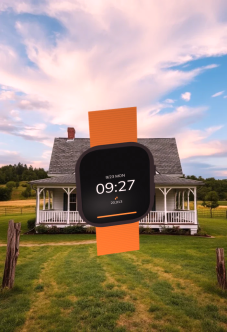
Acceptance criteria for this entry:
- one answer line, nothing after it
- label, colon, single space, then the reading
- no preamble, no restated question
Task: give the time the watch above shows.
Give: 9:27
